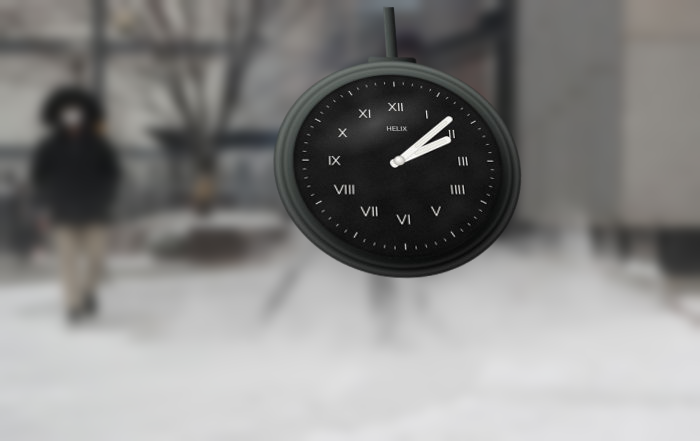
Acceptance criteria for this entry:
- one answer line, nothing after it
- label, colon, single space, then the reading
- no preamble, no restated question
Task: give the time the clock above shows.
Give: 2:08
